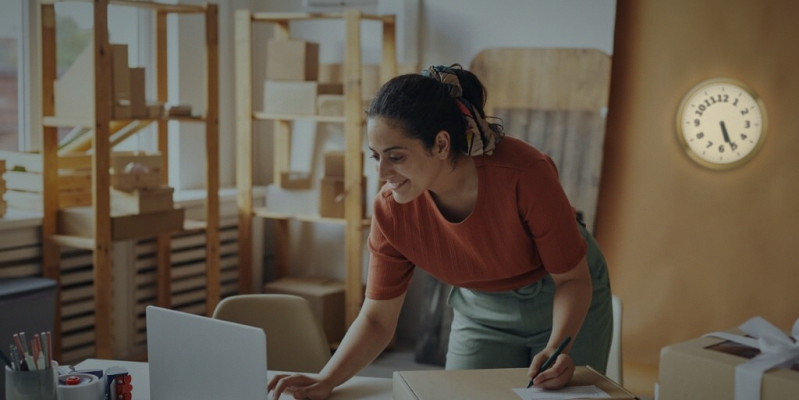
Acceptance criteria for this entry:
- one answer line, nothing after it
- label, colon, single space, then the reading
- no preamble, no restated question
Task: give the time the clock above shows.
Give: 5:26
